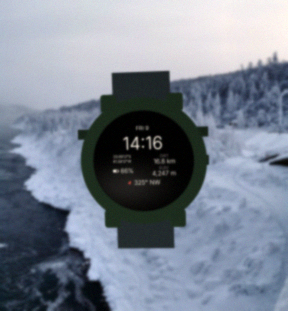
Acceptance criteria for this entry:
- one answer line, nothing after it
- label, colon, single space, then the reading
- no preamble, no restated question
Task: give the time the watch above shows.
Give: 14:16
